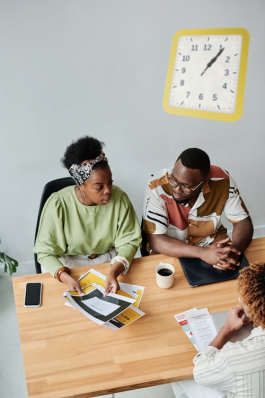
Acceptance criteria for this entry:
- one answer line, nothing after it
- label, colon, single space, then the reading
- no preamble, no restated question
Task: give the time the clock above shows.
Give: 1:06
